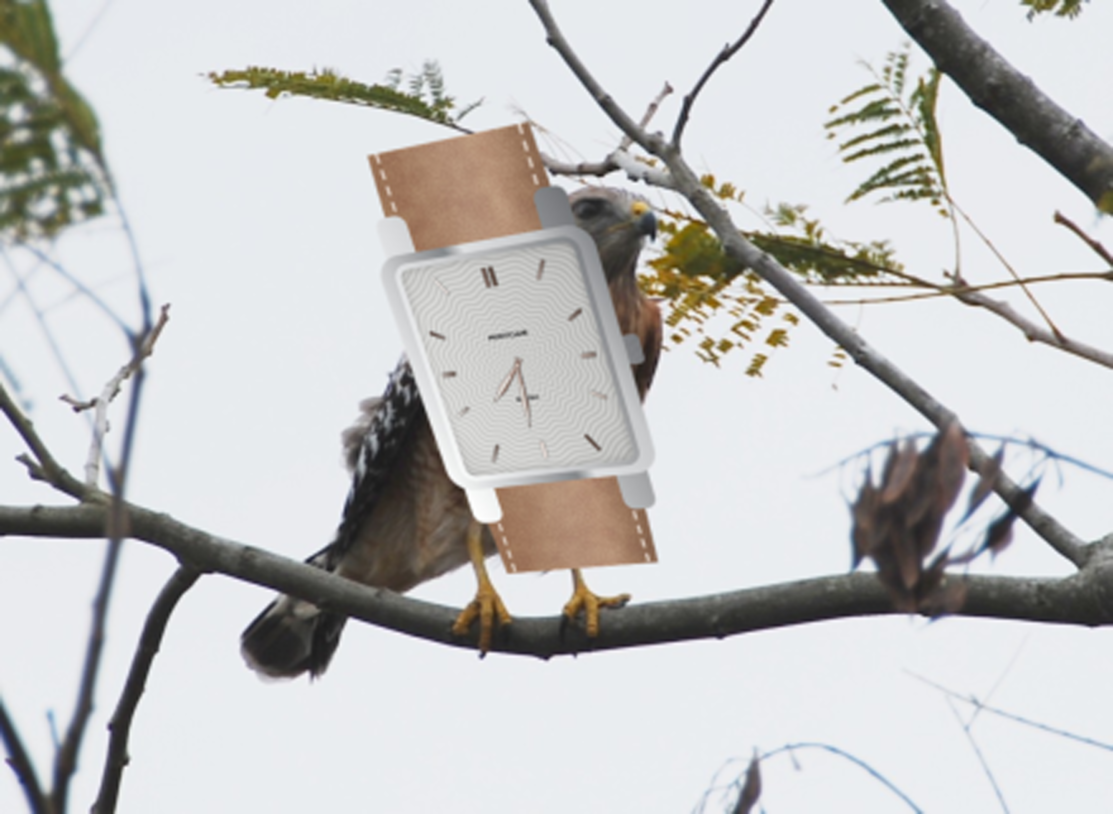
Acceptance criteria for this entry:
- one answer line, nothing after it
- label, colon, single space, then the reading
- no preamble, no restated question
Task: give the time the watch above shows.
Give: 7:31
